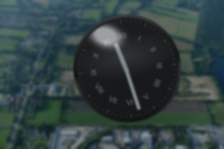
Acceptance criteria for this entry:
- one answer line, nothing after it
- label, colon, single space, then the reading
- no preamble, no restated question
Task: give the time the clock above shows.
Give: 11:28
